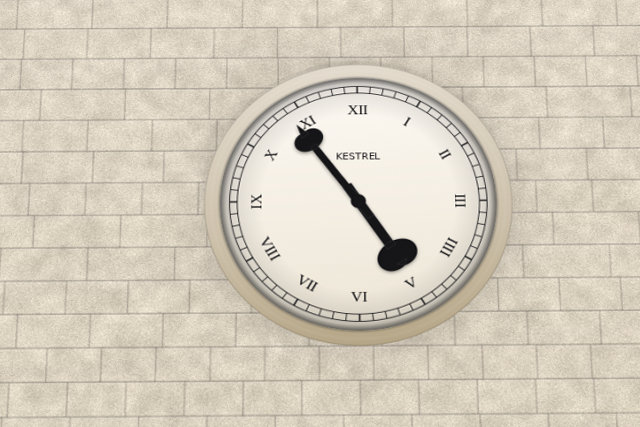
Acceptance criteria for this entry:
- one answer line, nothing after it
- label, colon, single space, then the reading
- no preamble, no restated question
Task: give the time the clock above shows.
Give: 4:54
